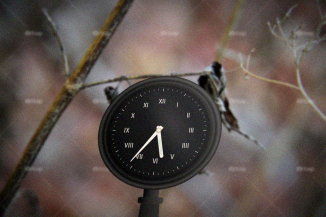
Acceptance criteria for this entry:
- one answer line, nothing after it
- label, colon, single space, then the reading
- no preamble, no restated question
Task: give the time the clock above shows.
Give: 5:36
